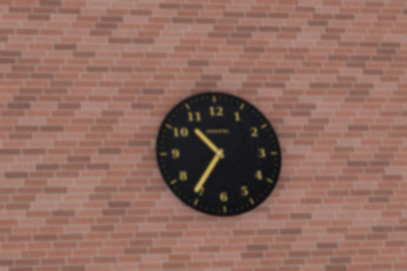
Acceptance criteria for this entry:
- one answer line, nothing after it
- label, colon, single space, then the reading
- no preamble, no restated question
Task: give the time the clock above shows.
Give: 10:36
